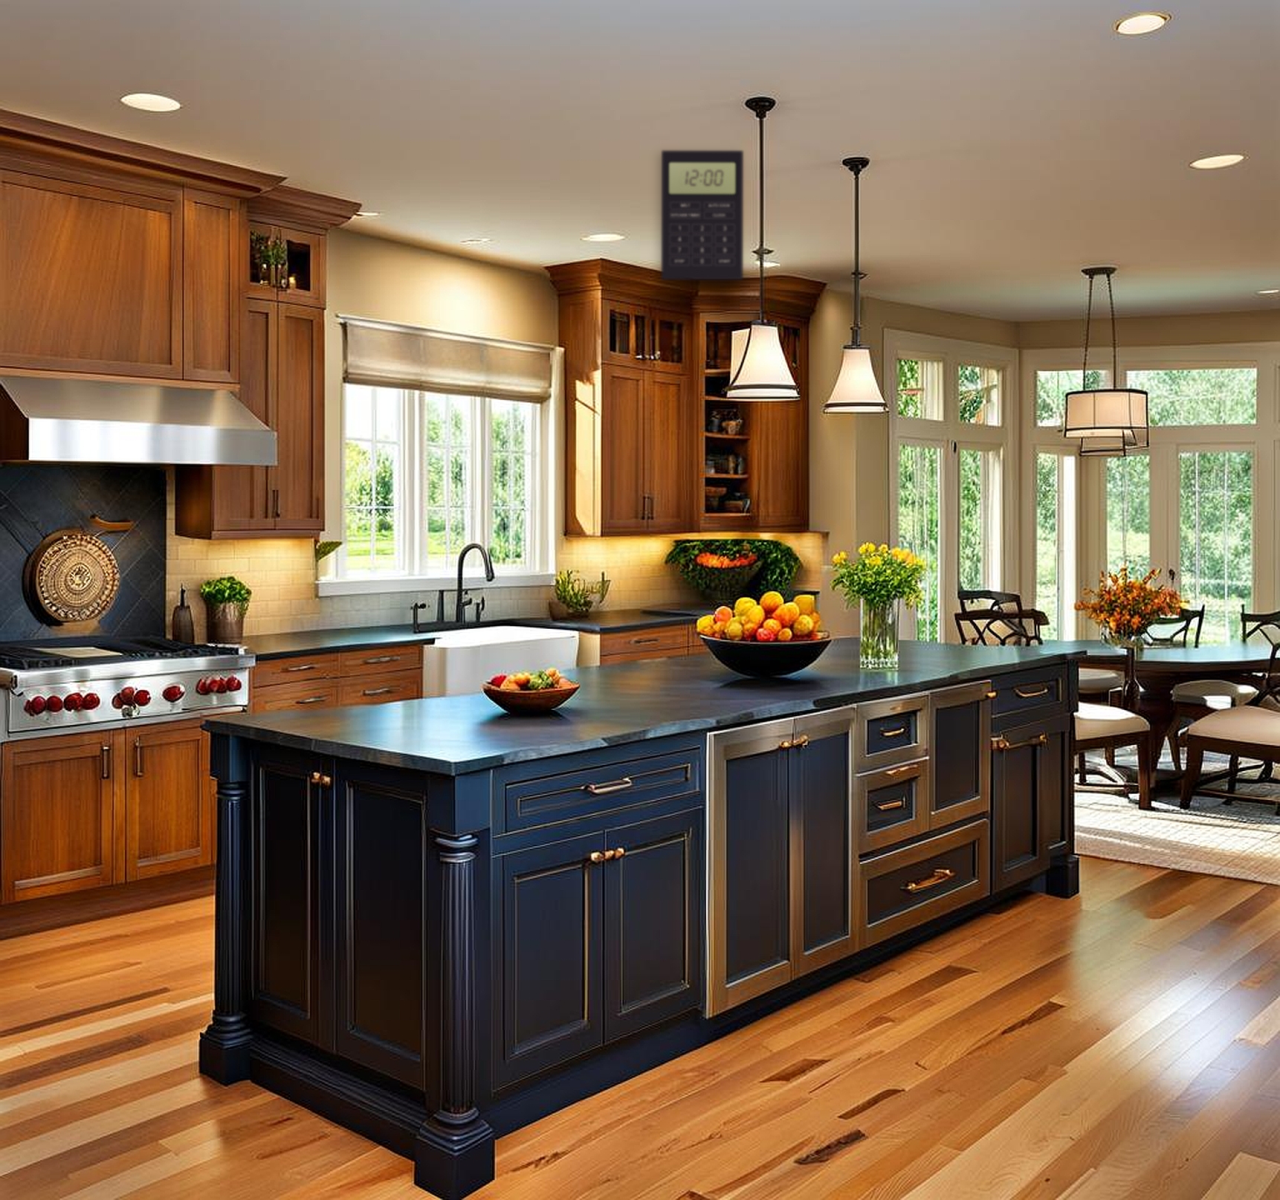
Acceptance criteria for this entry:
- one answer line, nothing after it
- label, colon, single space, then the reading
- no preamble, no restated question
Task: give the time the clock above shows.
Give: 12:00
